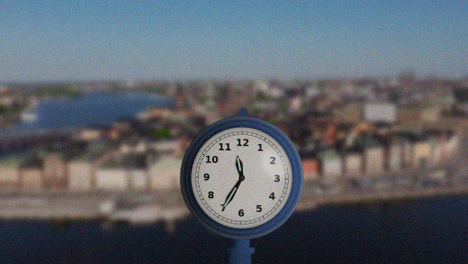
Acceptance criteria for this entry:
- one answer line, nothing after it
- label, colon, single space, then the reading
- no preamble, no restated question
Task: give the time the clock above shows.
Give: 11:35
